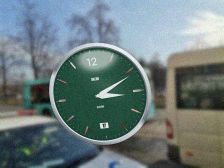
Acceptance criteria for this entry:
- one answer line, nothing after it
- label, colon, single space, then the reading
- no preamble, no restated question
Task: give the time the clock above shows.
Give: 3:11
